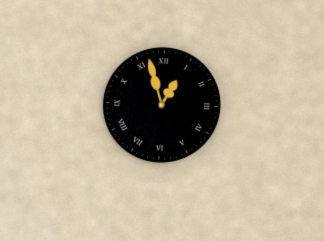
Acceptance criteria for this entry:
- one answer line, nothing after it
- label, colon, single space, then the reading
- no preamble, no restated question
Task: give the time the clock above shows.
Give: 12:57
